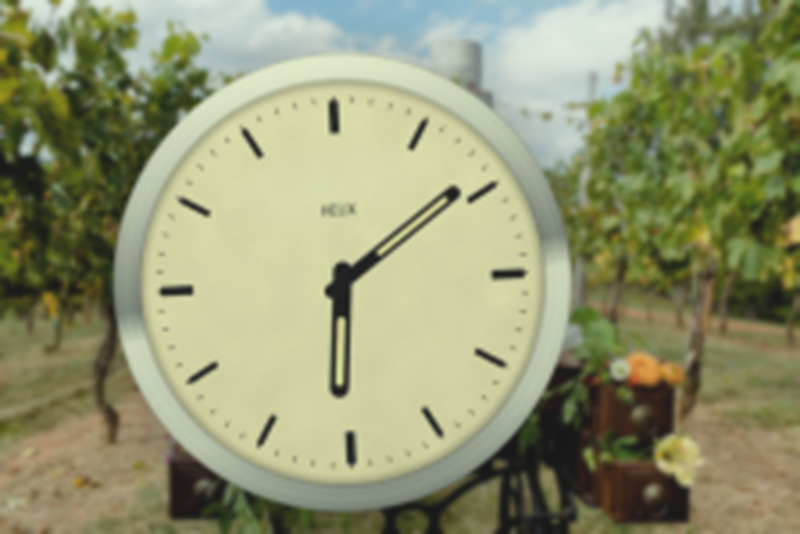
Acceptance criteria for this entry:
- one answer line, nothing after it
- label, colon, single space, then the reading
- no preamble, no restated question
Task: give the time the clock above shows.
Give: 6:09
